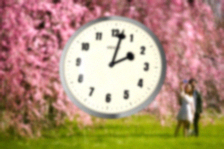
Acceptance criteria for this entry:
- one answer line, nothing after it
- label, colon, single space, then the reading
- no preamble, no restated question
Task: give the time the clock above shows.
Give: 2:02
